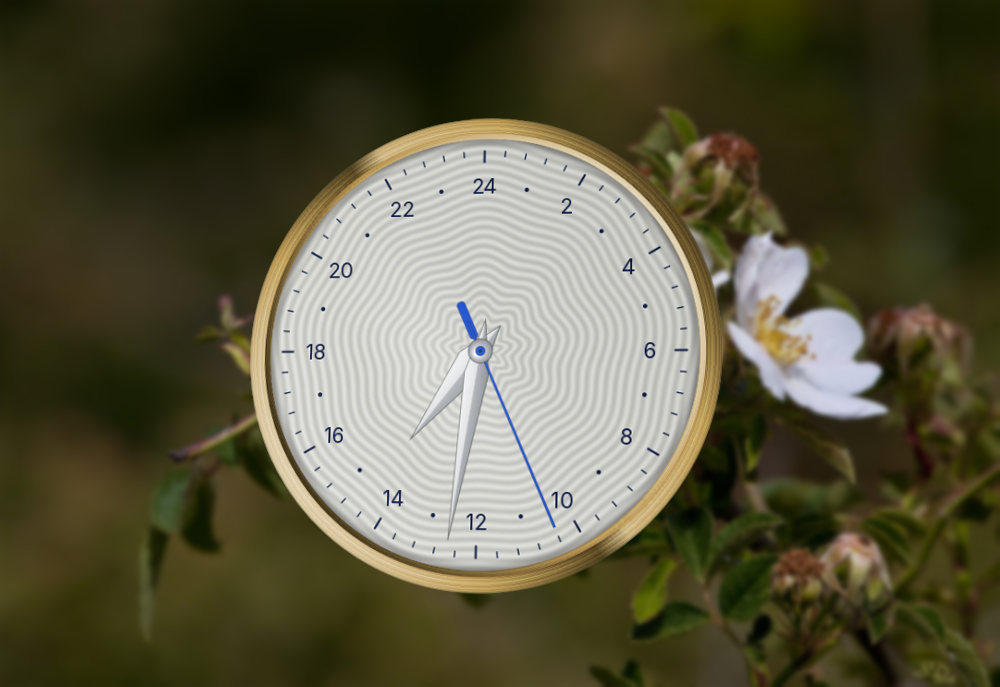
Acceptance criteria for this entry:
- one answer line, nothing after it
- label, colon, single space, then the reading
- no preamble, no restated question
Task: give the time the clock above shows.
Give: 14:31:26
